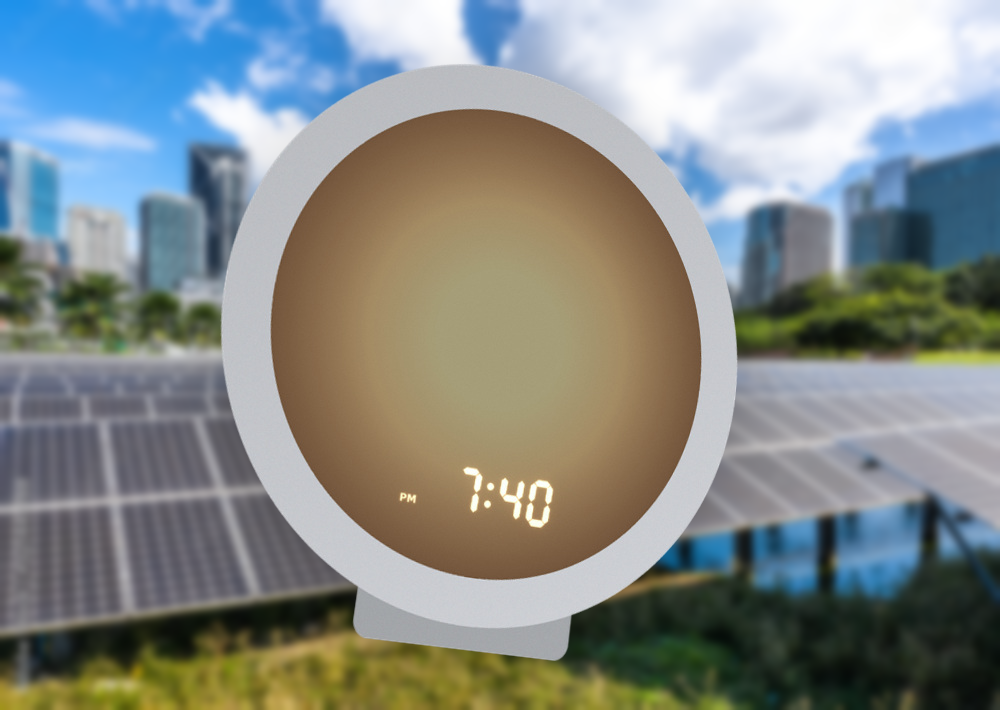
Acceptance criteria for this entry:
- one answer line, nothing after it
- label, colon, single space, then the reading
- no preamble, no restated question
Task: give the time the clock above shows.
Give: 7:40
